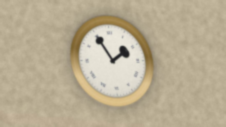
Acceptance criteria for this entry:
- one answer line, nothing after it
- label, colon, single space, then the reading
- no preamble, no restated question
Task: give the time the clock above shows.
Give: 1:55
